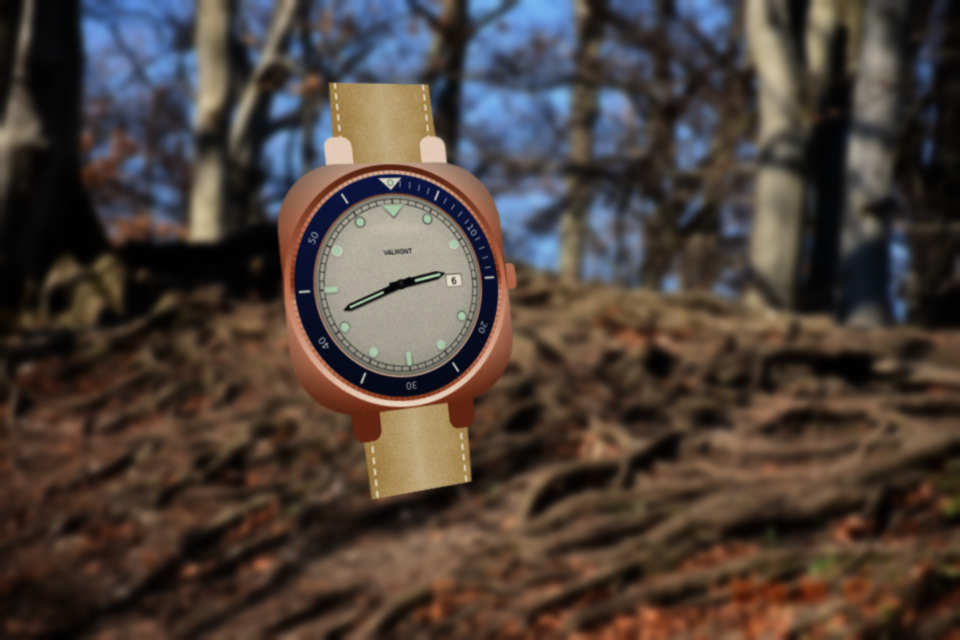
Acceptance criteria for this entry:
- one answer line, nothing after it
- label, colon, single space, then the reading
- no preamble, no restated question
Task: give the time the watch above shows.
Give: 2:42
